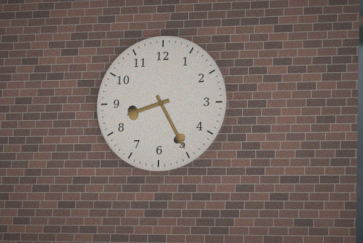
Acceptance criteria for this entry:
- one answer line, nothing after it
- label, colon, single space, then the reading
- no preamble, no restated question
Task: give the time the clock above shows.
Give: 8:25
